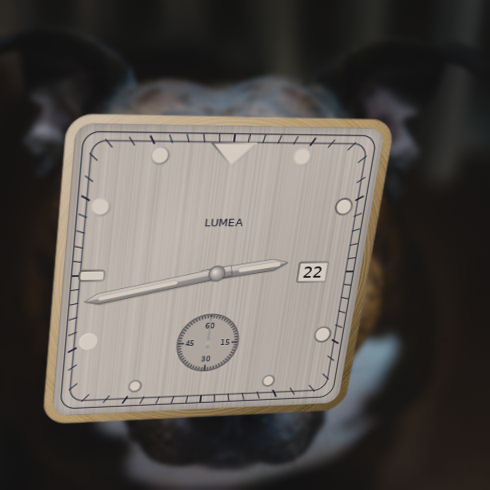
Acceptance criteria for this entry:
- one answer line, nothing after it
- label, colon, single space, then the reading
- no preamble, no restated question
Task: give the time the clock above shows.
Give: 2:43
